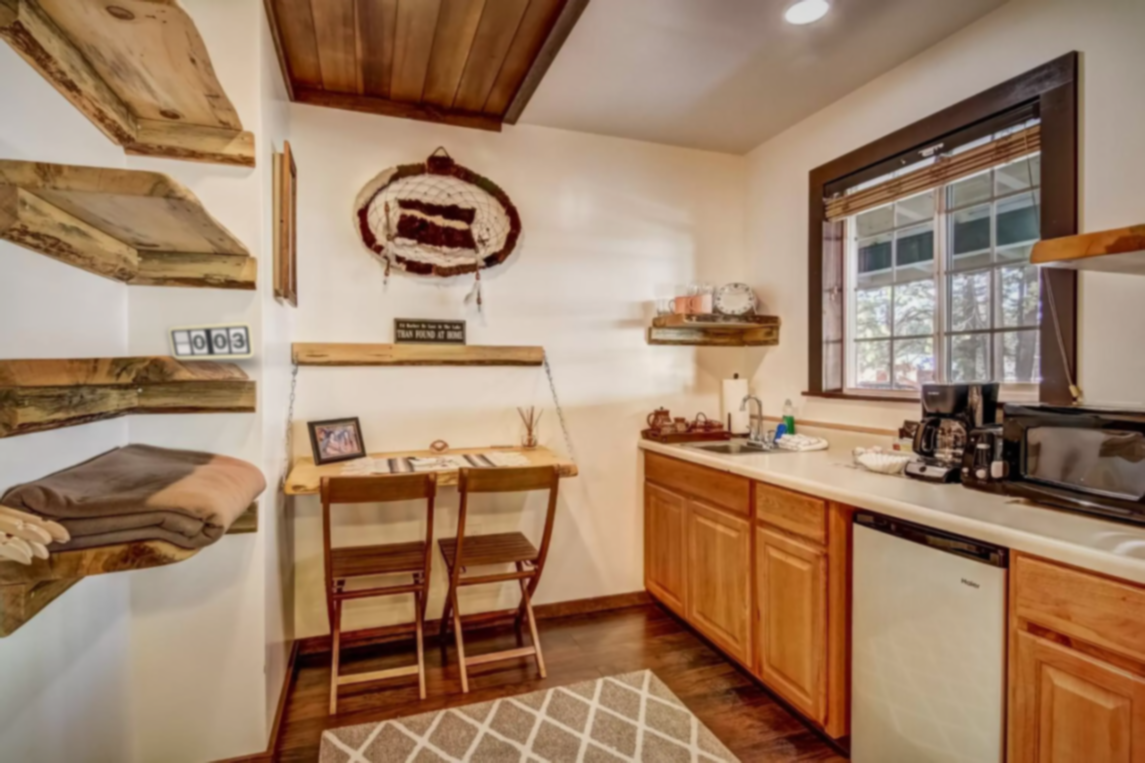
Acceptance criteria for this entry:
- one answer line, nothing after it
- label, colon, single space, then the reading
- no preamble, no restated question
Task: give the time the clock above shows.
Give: 0:03
